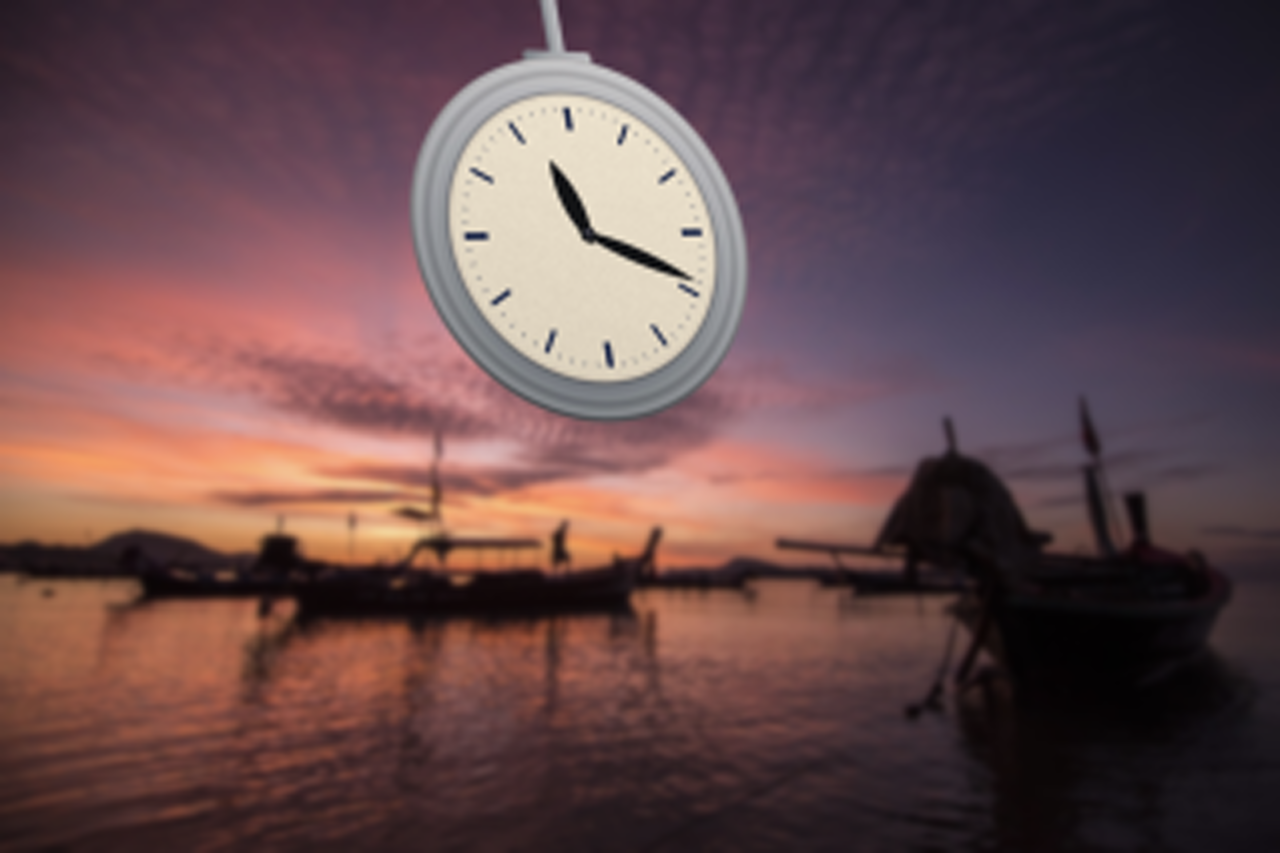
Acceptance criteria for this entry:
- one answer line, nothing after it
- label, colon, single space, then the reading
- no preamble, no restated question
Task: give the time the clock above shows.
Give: 11:19
